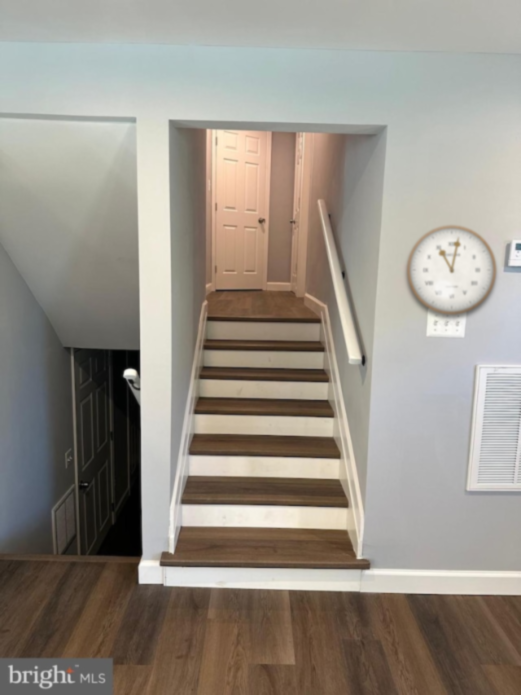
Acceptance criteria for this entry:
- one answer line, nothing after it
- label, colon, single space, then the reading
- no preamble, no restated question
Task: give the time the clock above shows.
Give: 11:02
